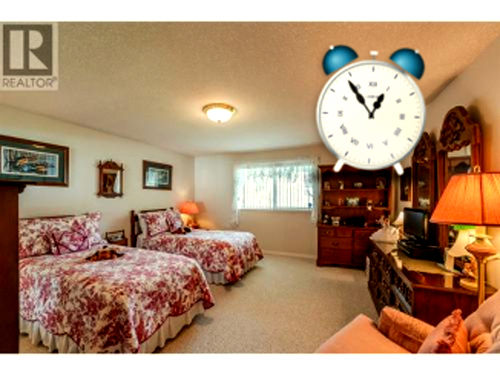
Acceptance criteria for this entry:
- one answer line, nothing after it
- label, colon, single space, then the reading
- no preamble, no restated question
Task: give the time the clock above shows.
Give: 12:54
